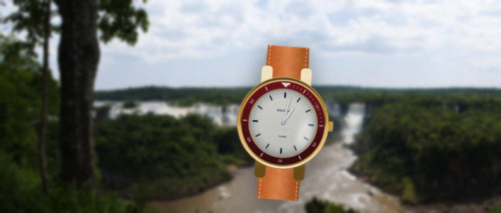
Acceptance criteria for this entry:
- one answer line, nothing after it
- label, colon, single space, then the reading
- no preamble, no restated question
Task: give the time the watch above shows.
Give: 1:02
